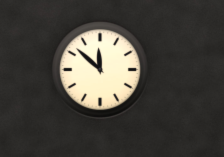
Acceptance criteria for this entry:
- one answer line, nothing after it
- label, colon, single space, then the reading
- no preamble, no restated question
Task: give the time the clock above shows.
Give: 11:52
